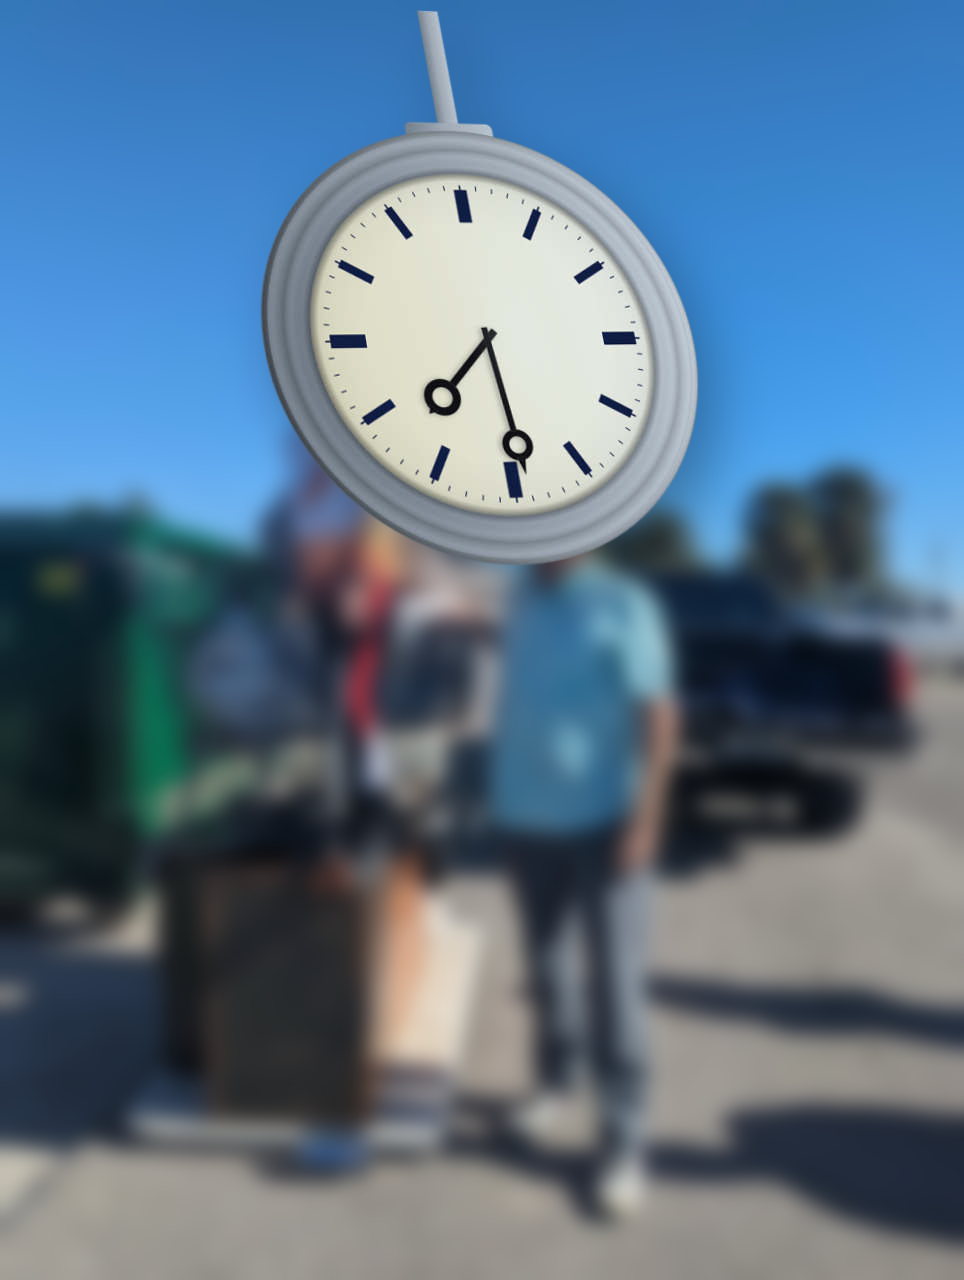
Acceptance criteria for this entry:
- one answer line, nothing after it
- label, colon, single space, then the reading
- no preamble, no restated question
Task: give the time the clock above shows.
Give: 7:29
